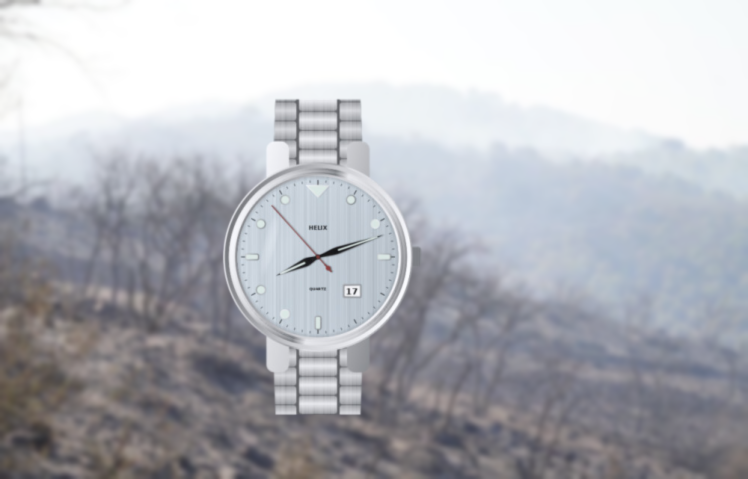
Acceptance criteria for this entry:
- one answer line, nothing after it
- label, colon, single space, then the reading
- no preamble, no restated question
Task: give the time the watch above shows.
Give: 8:11:53
